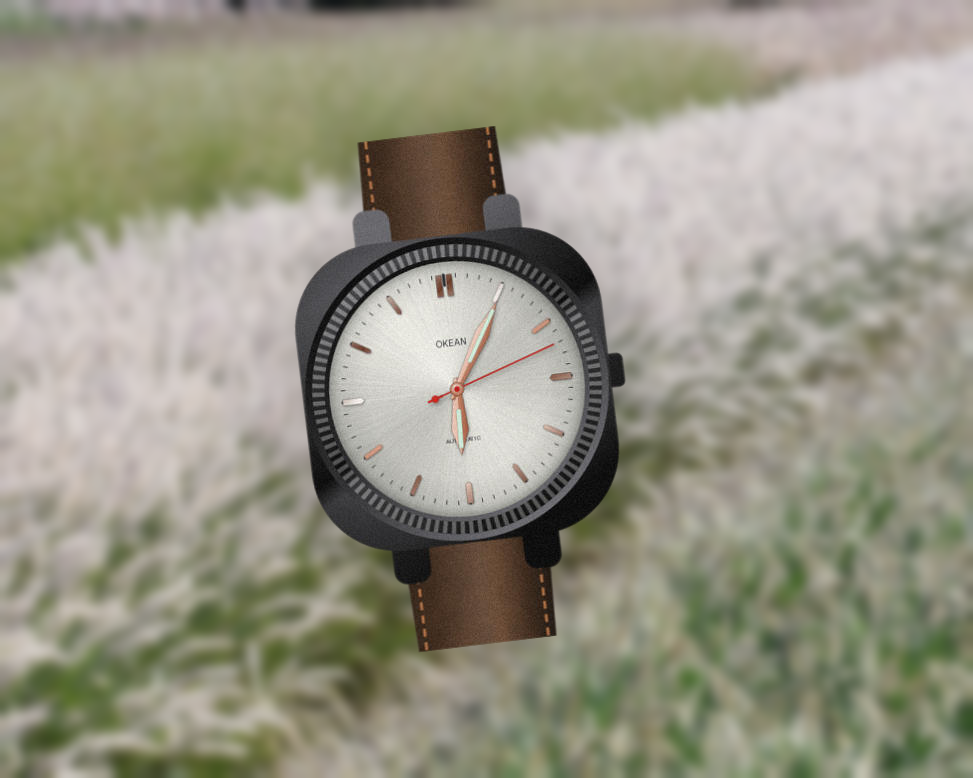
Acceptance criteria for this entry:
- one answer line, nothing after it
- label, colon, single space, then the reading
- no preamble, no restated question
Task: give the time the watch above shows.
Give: 6:05:12
